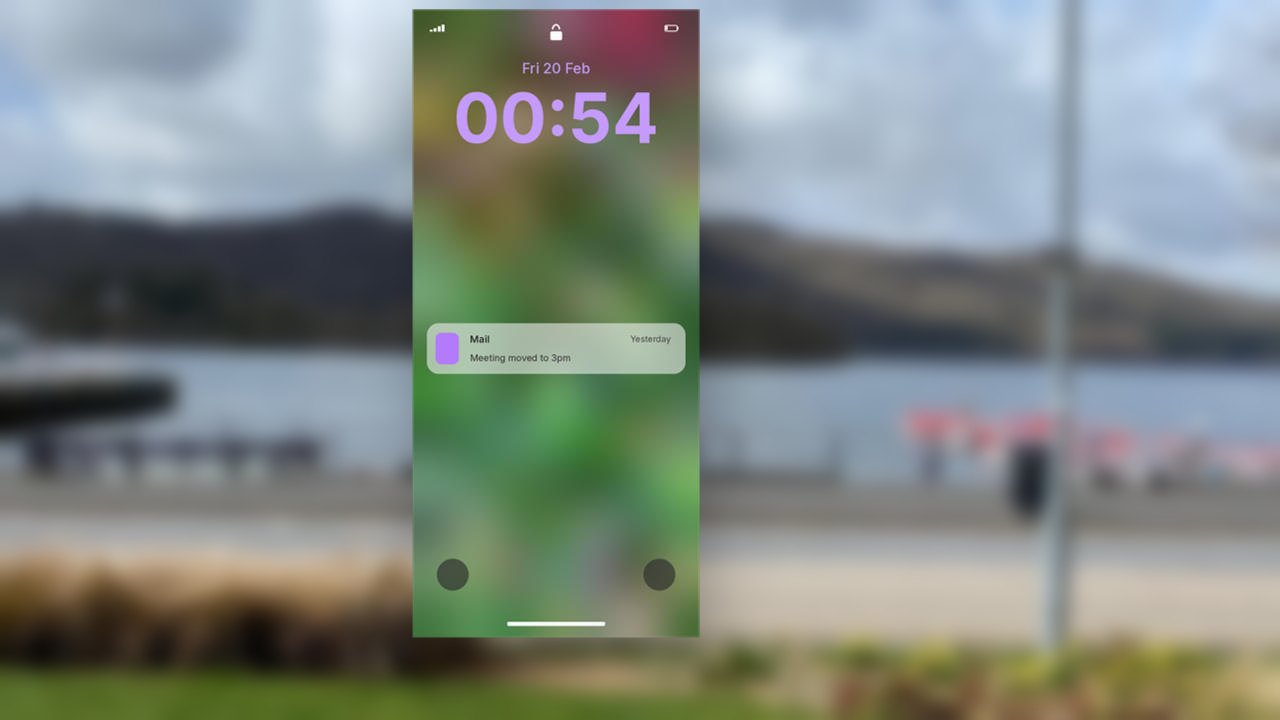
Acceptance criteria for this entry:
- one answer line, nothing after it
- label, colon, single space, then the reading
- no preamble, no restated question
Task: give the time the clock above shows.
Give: 0:54
